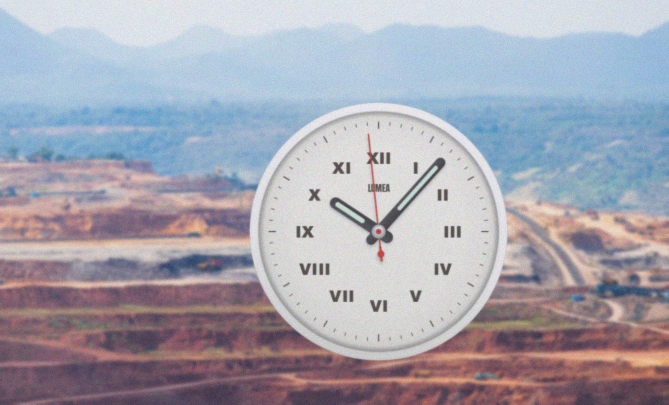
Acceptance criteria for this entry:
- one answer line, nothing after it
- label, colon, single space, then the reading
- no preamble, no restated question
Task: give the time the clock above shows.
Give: 10:06:59
